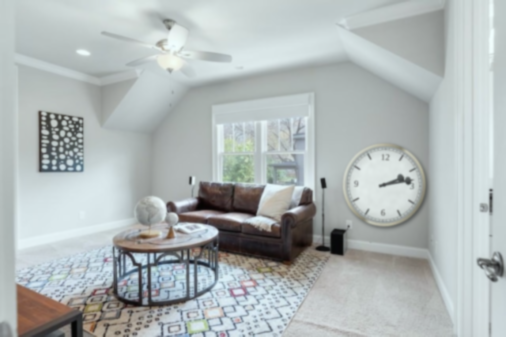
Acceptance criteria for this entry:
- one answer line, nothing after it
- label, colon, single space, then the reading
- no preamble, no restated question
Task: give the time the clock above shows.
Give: 2:13
